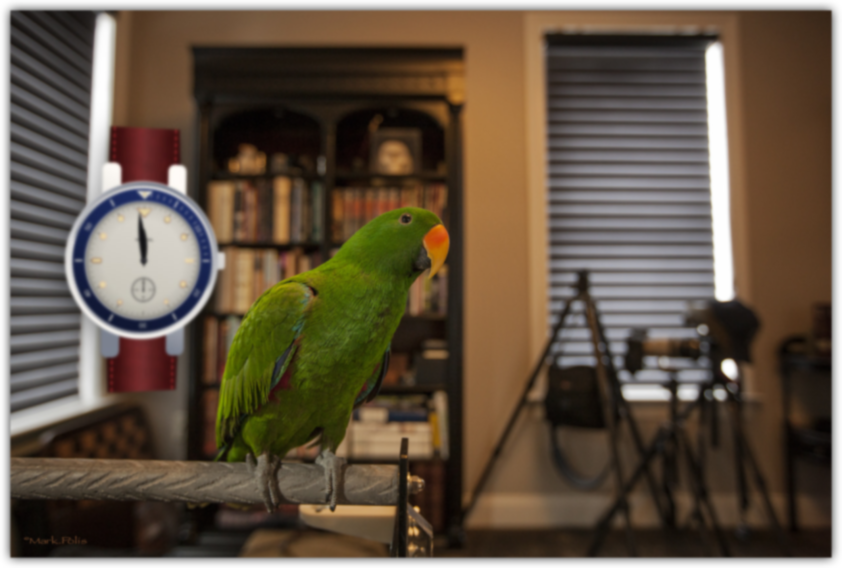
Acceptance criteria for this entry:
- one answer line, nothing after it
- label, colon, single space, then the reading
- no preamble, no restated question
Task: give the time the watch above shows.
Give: 11:59
